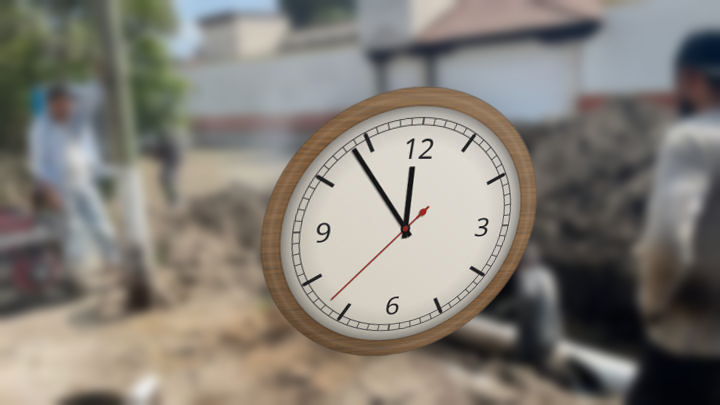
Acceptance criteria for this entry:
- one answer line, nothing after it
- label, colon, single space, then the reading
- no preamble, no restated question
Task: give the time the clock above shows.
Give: 11:53:37
